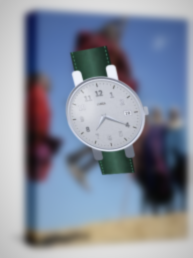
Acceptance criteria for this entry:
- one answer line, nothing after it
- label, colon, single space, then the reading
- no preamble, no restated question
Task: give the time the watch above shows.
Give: 7:20
